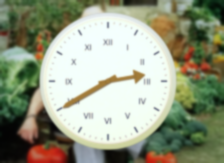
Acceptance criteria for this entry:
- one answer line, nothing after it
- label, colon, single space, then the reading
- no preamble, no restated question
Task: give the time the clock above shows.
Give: 2:40
